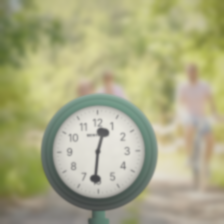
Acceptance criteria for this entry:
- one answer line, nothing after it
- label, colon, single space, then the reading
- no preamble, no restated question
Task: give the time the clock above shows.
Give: 12:31
